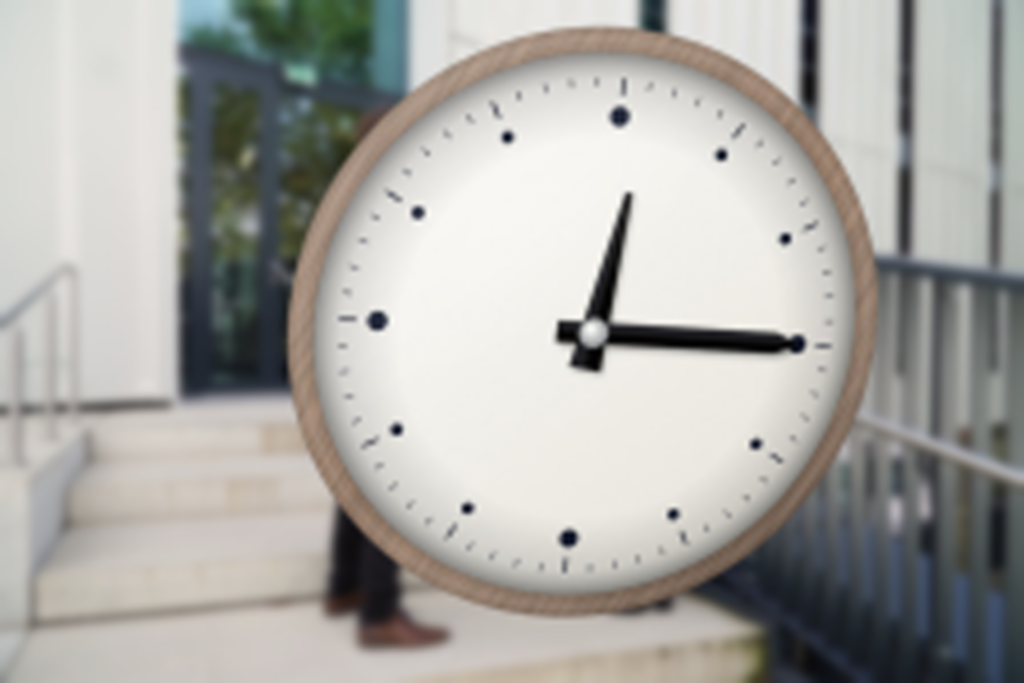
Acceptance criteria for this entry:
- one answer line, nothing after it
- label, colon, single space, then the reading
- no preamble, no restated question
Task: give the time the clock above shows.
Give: 12:15
